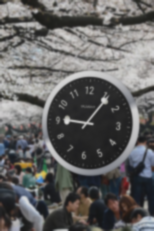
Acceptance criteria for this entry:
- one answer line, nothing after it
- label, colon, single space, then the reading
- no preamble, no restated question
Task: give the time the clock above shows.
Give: 9:06
